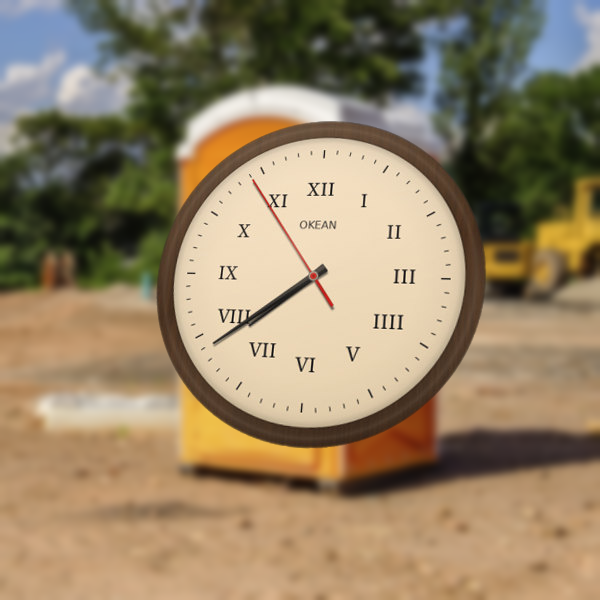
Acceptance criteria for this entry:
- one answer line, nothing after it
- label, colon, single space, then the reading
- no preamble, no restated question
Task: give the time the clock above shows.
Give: 7:38:54
